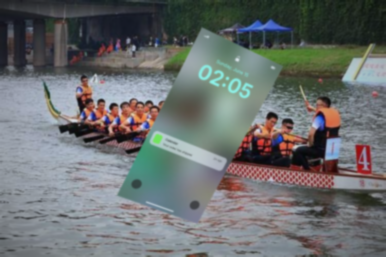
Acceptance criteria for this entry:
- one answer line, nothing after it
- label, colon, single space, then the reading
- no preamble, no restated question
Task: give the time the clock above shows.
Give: 2:05
